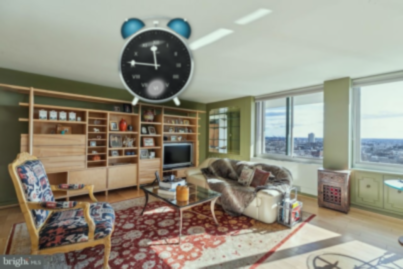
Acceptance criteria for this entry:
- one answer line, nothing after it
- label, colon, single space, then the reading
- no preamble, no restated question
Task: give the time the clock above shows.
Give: 11:46
